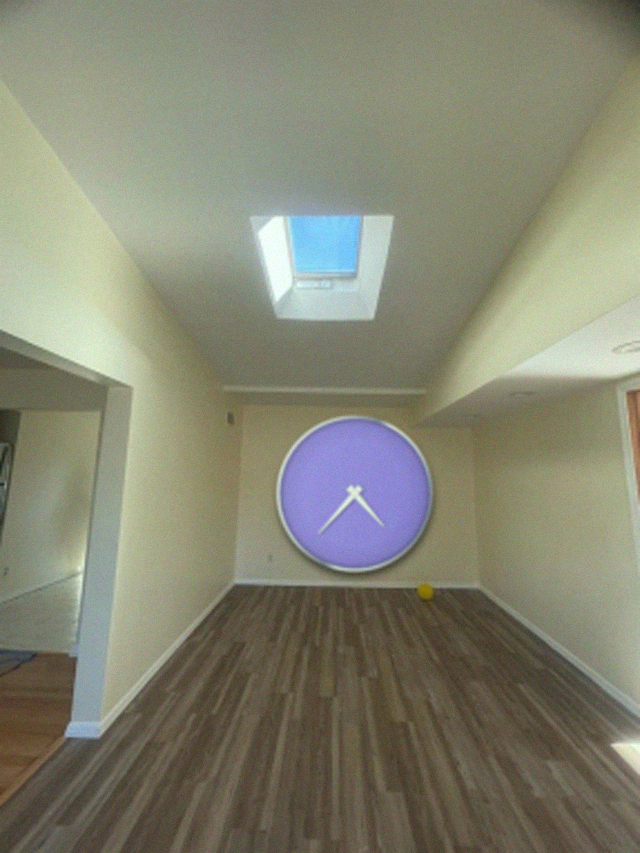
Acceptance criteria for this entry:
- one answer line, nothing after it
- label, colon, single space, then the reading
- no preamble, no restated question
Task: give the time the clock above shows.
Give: 4:37
